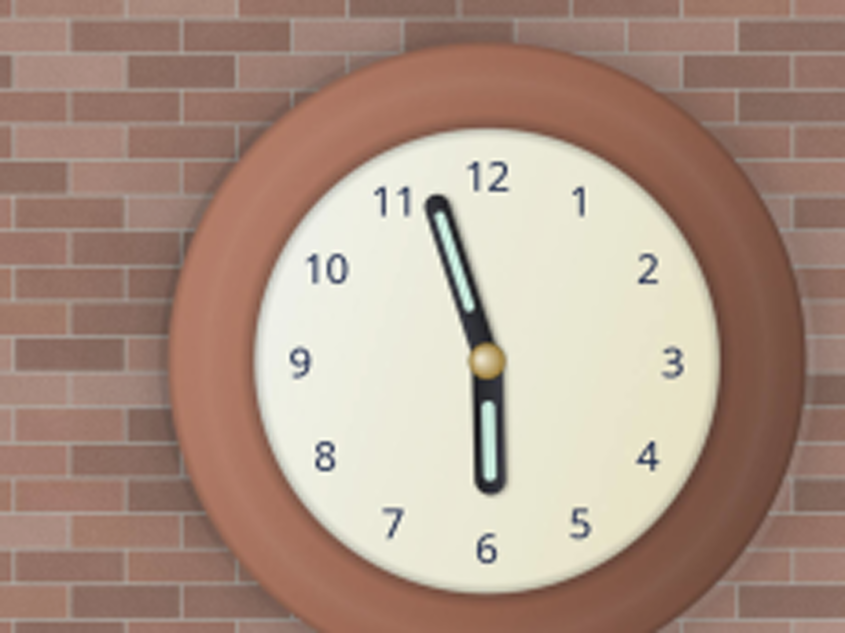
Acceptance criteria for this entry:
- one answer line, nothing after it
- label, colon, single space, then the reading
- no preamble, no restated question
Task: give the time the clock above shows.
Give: 5:57
